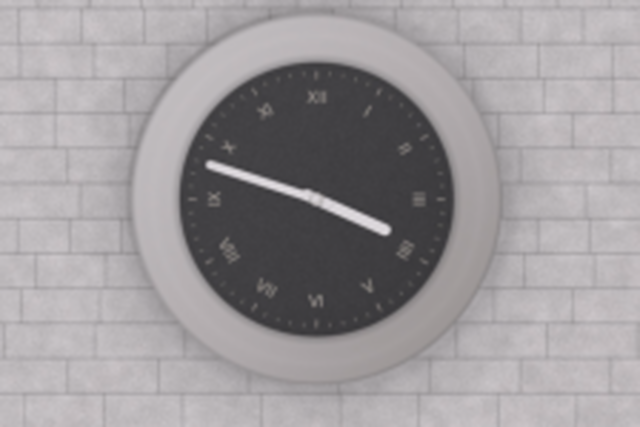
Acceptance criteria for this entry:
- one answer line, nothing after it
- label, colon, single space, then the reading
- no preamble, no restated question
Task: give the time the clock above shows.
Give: 3:48
